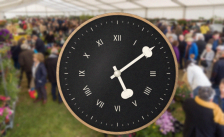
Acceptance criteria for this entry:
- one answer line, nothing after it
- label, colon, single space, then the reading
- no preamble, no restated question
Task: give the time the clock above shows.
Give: 5:09
